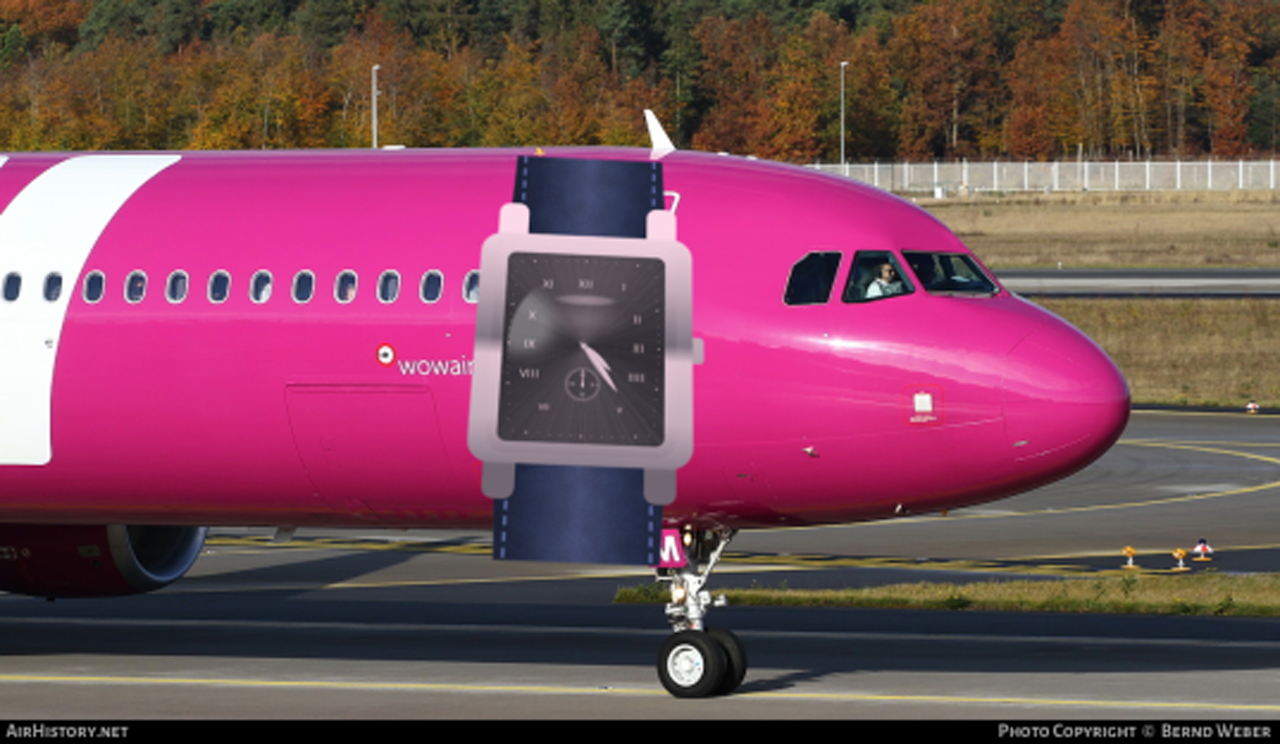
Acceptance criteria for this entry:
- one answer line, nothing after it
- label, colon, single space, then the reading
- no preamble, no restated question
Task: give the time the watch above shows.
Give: 4:24
